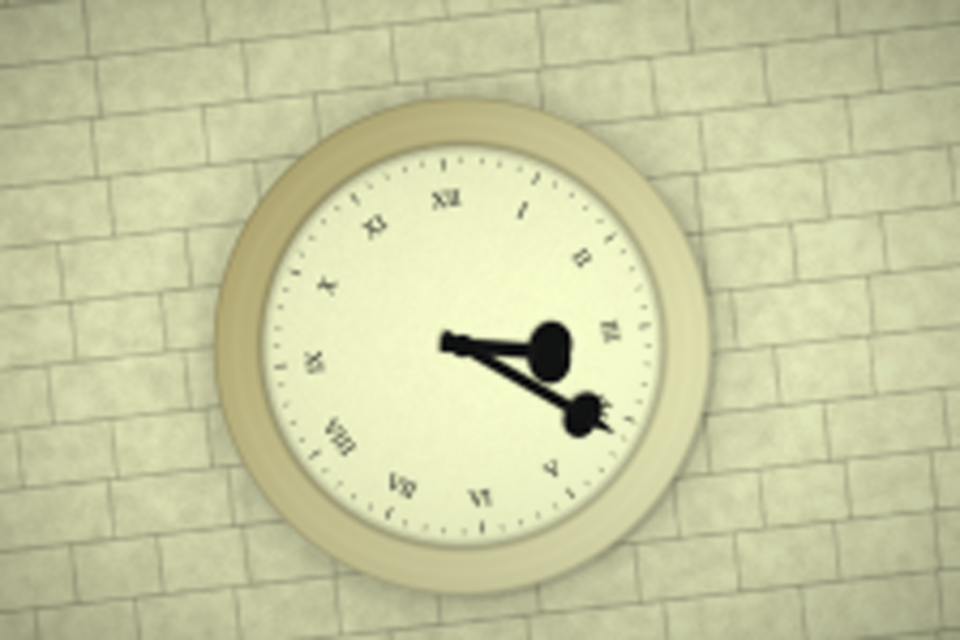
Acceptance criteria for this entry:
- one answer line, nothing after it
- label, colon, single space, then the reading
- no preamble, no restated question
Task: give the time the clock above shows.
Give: 3:21
